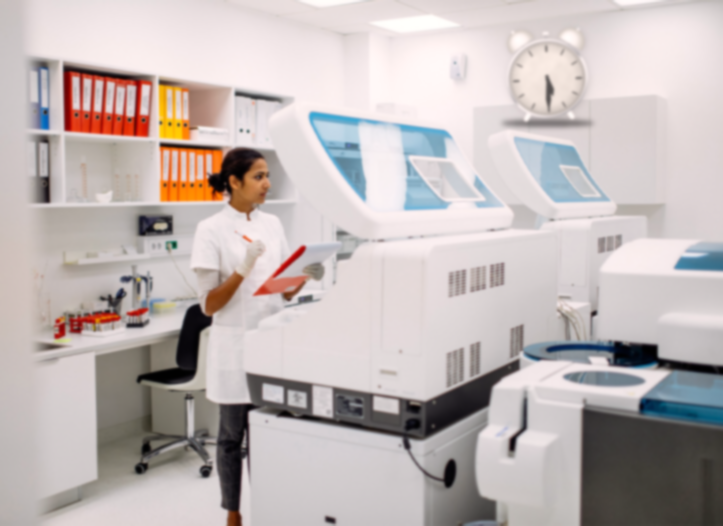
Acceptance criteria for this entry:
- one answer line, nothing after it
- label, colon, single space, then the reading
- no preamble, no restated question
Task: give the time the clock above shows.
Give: 5:30
